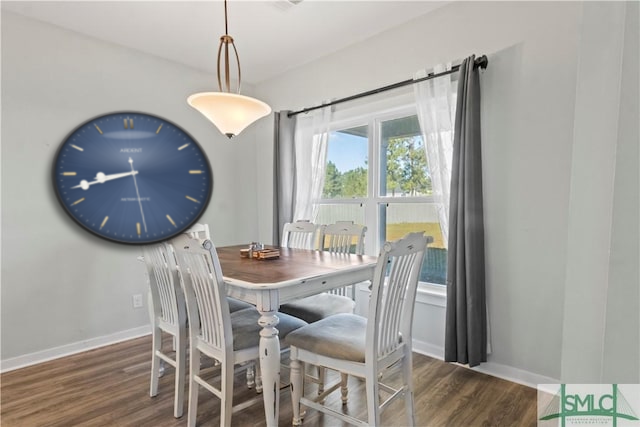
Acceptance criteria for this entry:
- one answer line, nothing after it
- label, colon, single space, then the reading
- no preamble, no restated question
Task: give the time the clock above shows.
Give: 8:42:29
